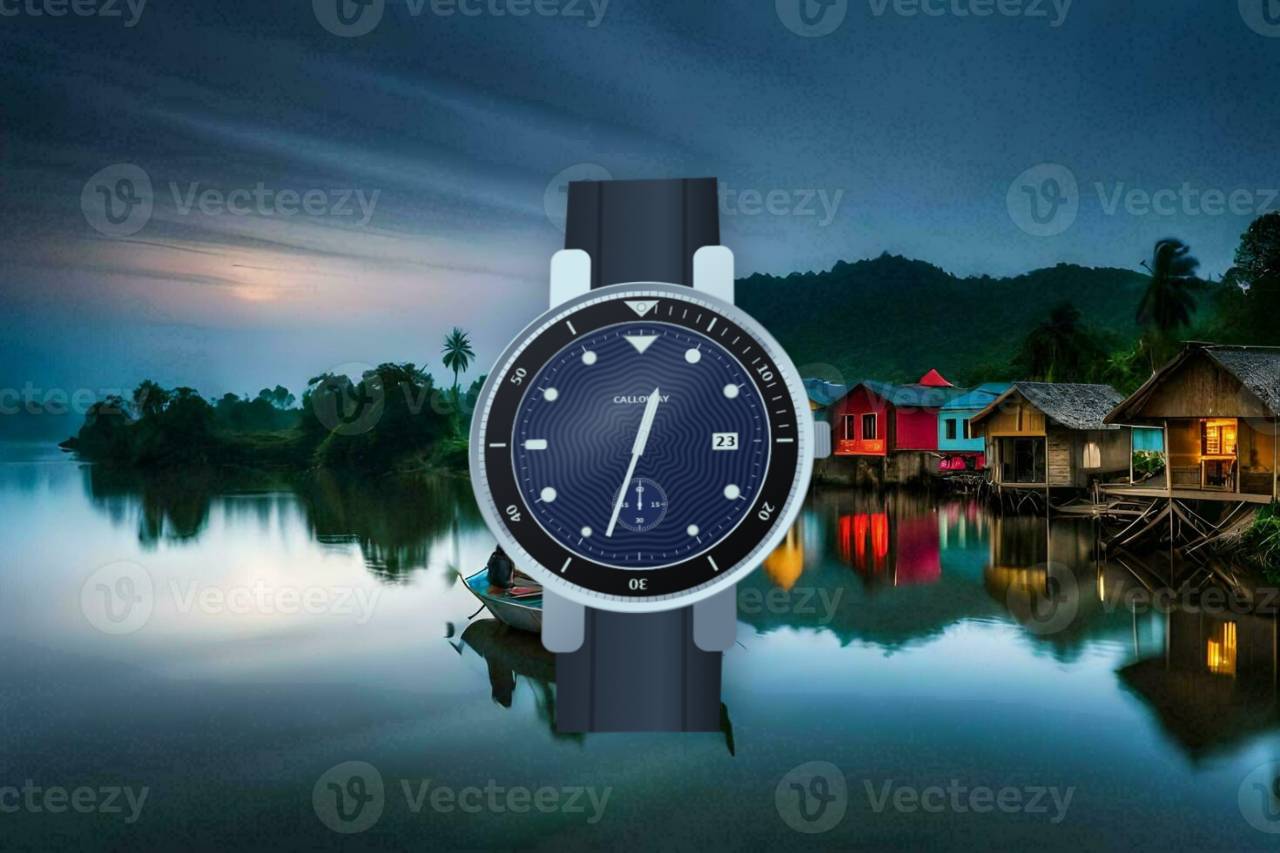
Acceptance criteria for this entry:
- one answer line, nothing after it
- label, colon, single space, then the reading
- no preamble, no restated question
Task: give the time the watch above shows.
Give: 12:33
